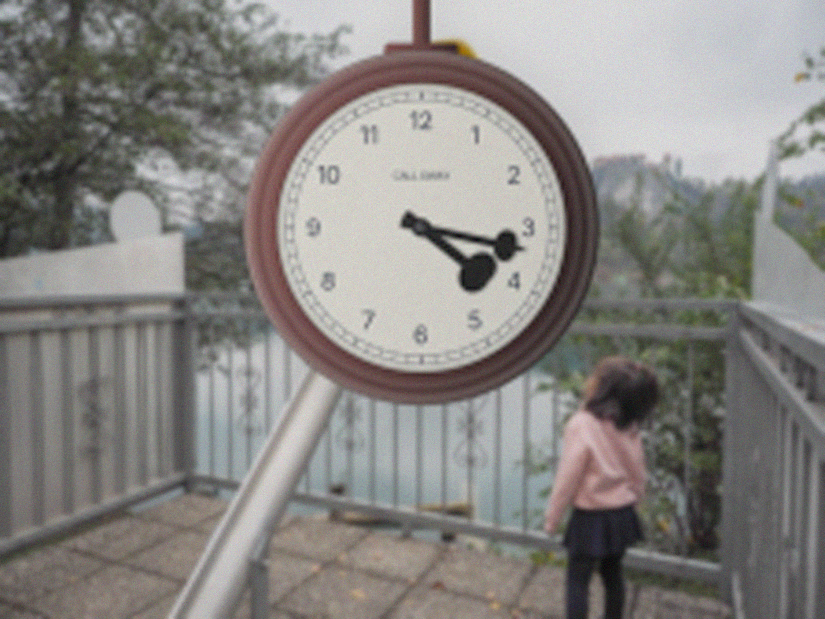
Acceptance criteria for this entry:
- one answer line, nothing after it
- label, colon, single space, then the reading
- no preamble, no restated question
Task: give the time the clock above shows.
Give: 4:17
